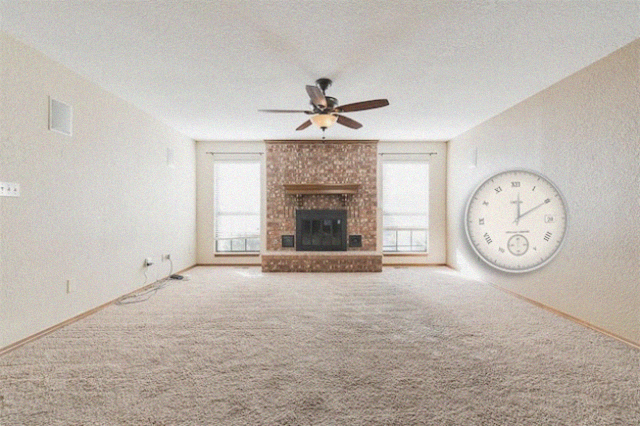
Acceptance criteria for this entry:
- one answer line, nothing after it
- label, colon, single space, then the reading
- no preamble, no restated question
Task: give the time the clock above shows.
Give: 12:10
